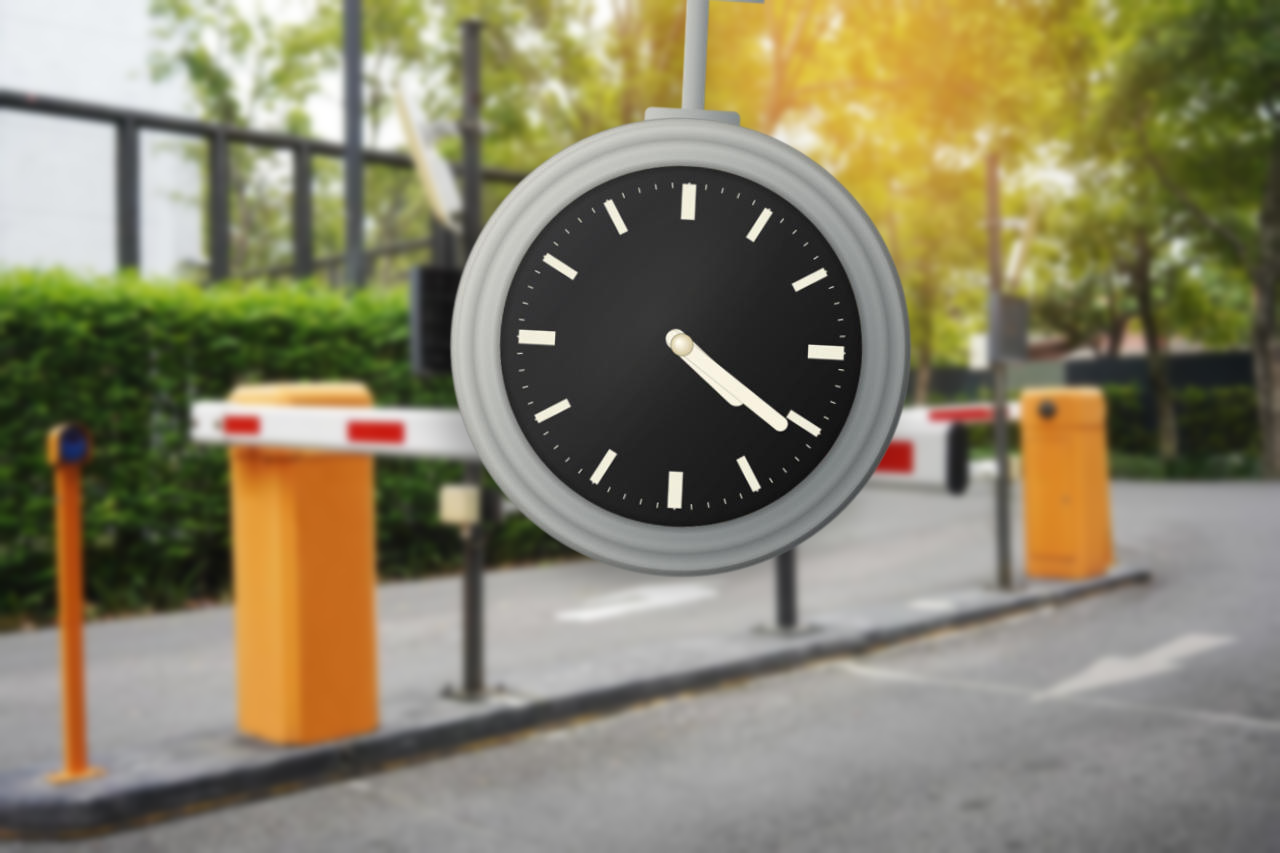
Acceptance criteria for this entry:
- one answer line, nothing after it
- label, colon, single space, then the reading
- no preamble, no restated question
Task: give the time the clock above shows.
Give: 4:21
